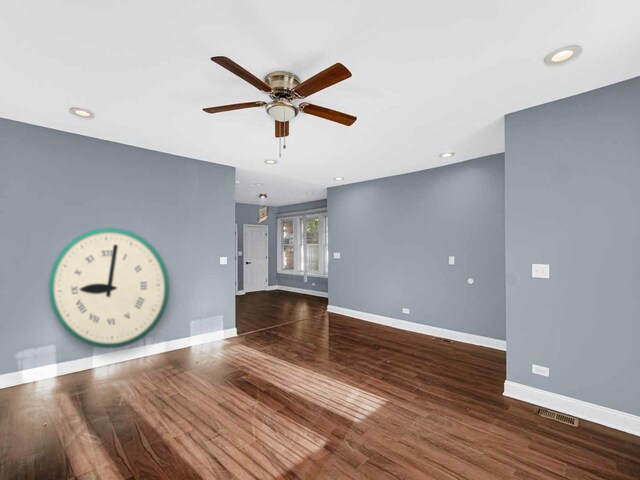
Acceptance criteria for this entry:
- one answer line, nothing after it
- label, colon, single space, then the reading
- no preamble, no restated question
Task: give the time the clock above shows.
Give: 9:02
